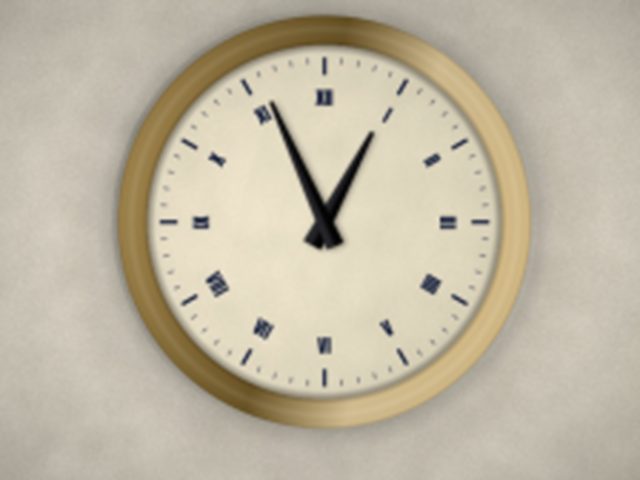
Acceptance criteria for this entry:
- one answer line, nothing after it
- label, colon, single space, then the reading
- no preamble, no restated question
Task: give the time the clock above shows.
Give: 12:56
